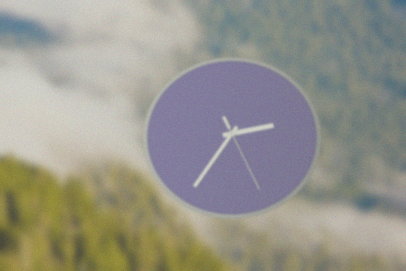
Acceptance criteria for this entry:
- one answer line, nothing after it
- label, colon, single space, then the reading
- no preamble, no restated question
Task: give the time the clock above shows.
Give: 2:35:26
